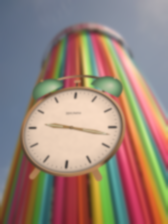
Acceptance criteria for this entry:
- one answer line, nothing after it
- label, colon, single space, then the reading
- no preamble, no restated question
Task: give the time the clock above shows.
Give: 9:17
